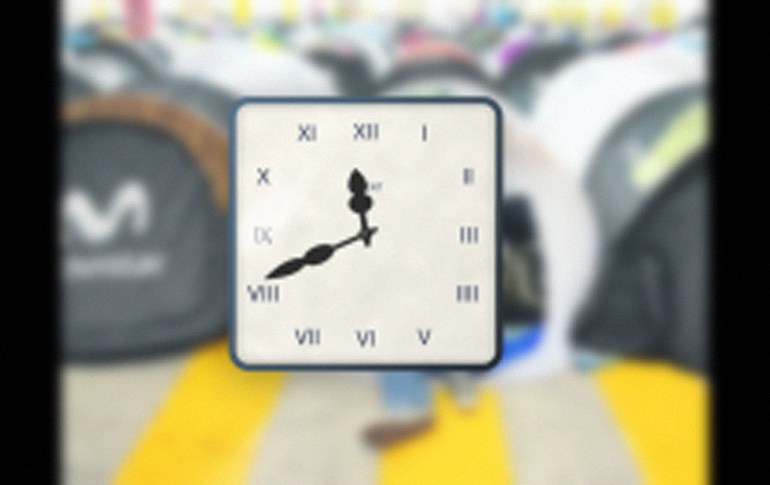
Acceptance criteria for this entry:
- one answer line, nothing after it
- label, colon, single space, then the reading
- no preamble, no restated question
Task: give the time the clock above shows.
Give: 11:41
